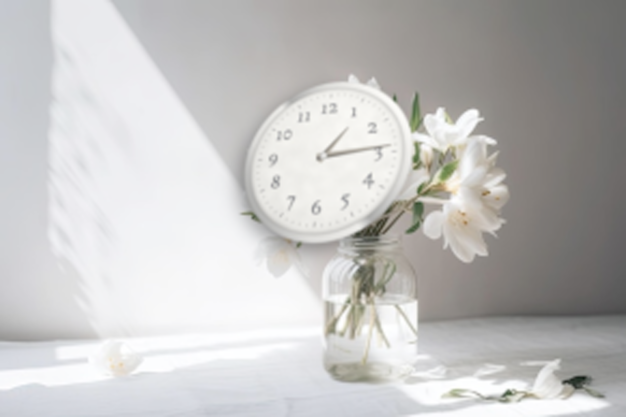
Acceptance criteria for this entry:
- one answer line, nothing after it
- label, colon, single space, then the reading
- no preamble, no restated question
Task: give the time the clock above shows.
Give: 1:14
